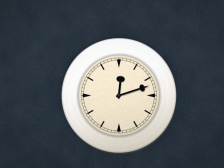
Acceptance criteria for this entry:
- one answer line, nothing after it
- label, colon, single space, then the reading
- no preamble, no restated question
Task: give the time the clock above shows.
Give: 12:12
